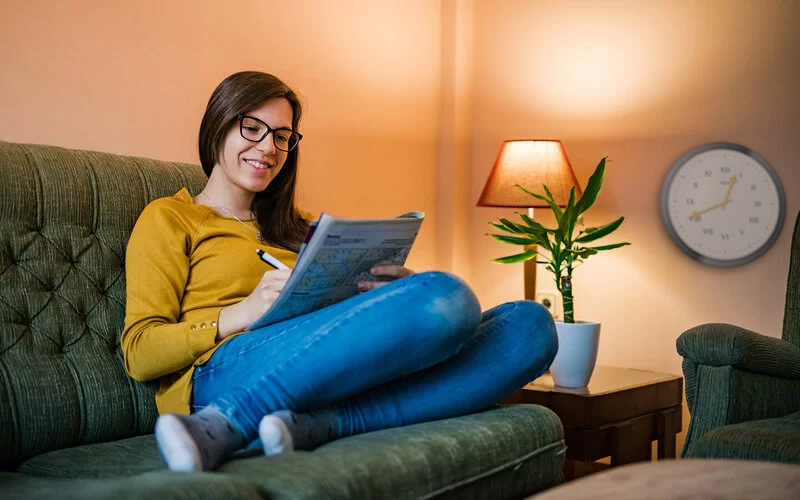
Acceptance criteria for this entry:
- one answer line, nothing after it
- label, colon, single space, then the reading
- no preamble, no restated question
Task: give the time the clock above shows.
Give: 12:41
